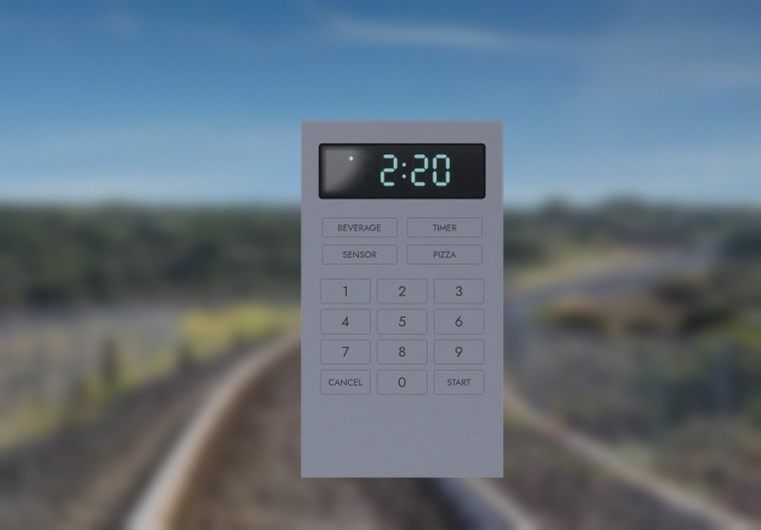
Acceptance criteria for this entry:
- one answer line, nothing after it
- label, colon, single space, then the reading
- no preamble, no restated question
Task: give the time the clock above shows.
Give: 2:20
